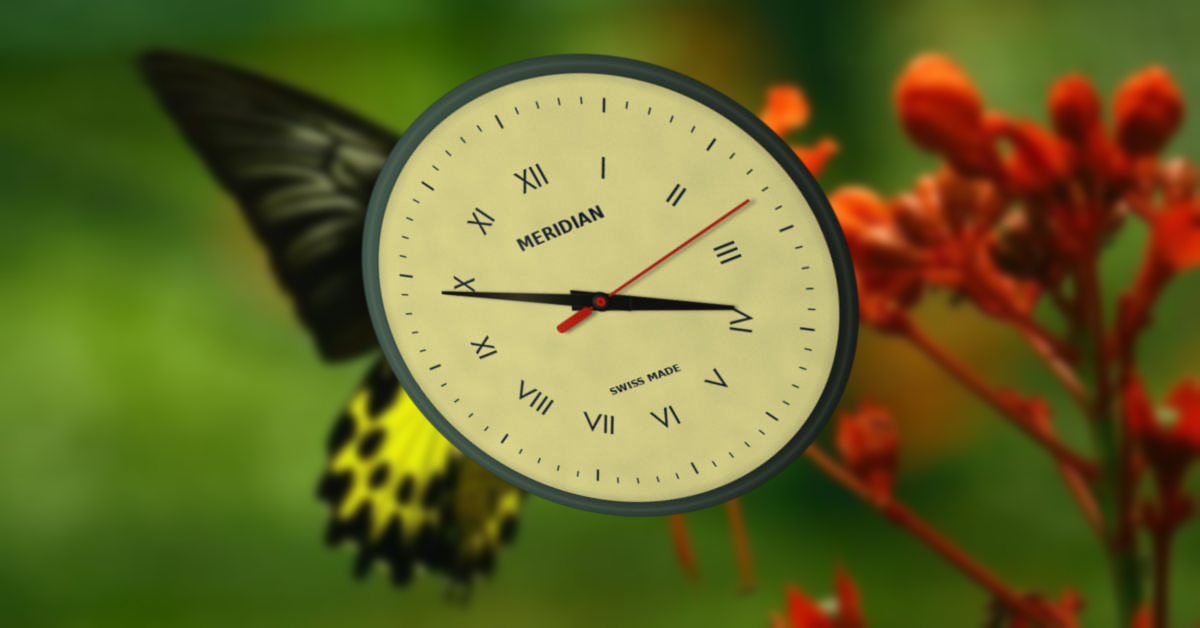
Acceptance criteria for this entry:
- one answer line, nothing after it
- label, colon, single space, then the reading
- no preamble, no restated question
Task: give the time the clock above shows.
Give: 3:49:13
